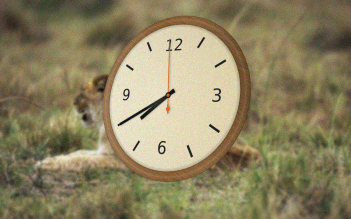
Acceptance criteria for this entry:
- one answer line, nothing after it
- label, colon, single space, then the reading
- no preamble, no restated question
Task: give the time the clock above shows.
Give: 7:39:59
